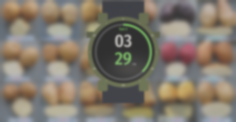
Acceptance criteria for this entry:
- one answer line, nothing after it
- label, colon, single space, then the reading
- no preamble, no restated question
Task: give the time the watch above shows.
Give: 3:29
